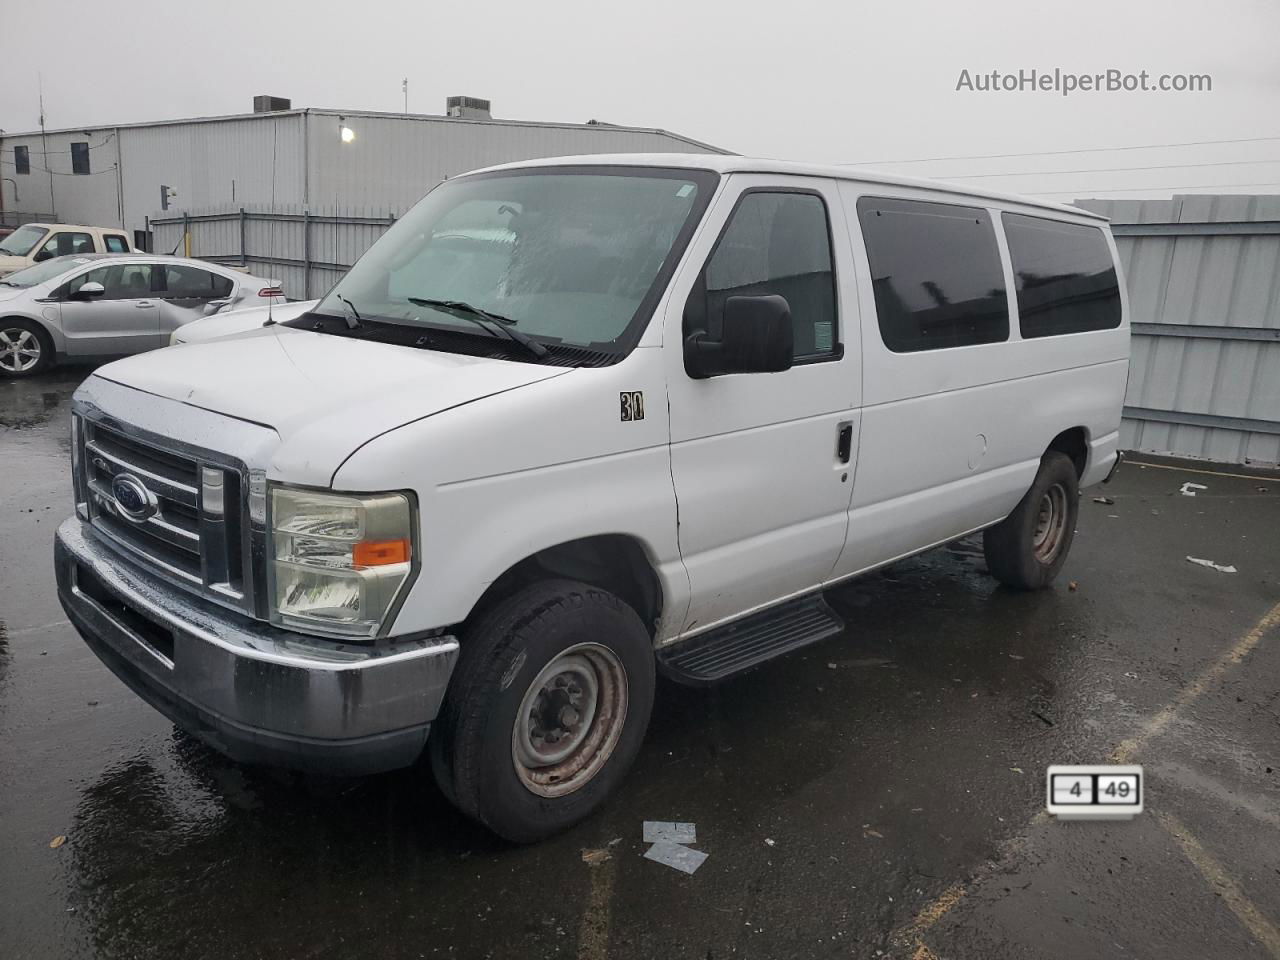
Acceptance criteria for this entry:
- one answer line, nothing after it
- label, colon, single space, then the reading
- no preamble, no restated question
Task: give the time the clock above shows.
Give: 4:49
